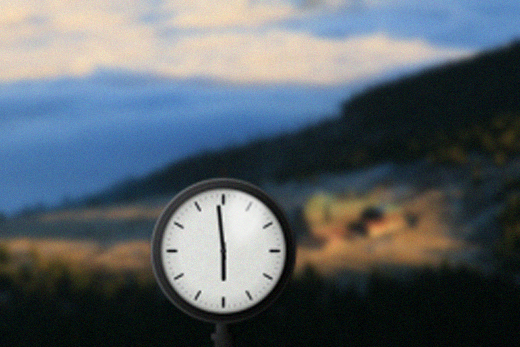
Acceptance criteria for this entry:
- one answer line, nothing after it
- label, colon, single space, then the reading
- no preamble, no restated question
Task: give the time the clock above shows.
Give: 5:59
